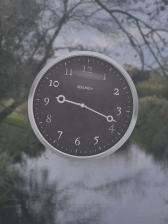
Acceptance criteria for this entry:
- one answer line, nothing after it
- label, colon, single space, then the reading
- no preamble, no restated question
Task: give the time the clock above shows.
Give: 9:18
